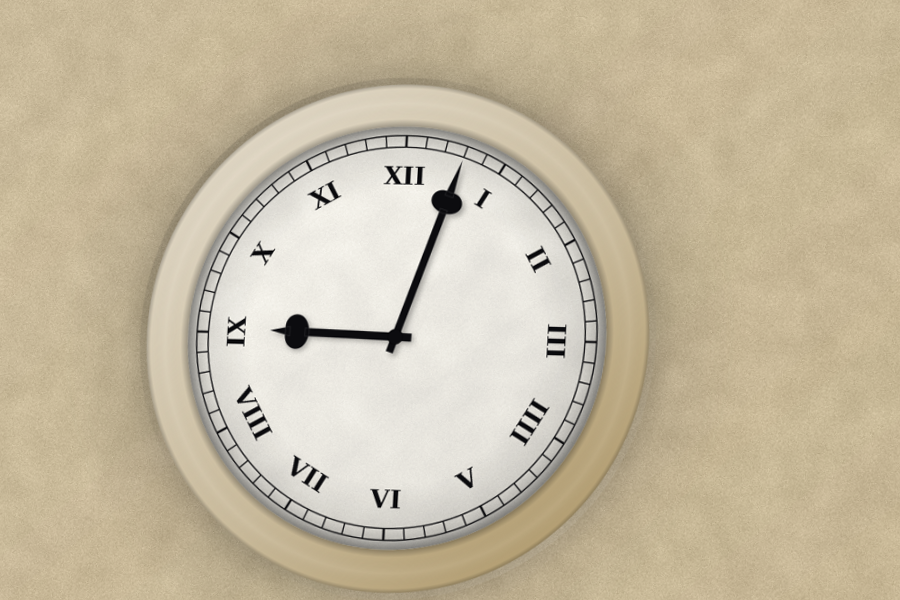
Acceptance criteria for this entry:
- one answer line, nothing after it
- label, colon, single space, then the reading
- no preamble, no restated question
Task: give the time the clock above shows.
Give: 9:03
